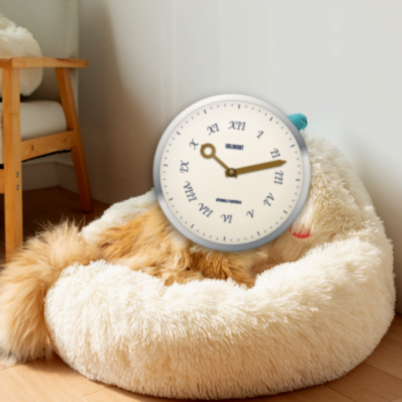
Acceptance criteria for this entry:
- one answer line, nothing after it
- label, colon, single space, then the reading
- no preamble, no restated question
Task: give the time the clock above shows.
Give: 10:12
